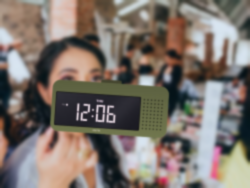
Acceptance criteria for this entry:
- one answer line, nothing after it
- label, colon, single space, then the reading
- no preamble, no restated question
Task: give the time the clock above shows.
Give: 12:06
